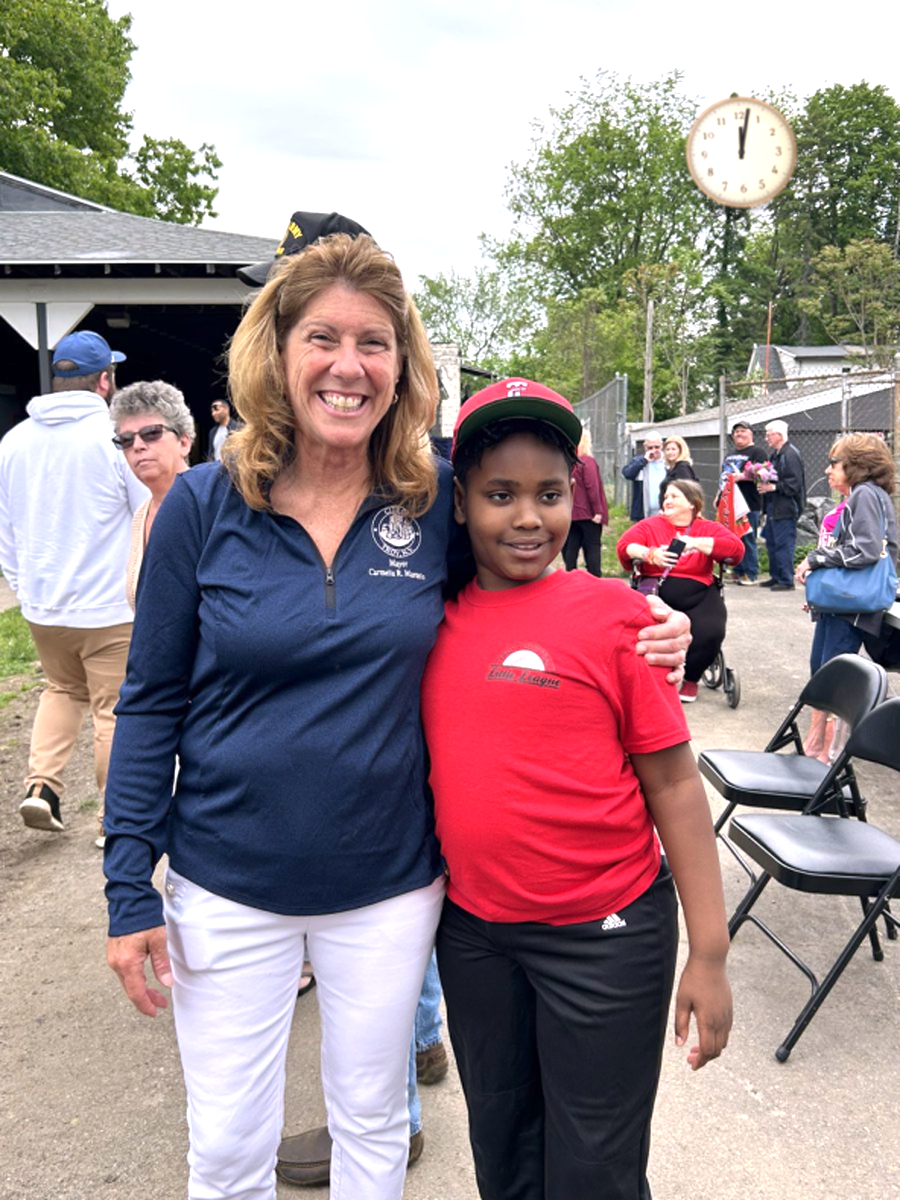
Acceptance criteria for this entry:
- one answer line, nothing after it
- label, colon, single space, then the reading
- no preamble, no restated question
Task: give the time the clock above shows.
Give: 12:02
